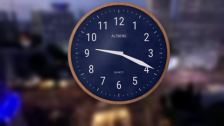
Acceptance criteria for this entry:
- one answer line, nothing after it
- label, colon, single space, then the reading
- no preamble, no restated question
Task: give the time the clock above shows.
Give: 9:19
